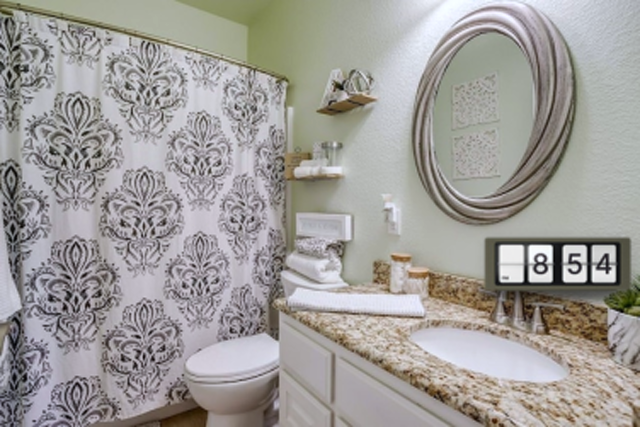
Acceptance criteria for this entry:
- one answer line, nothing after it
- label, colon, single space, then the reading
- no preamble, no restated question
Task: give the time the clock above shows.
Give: 8:54
